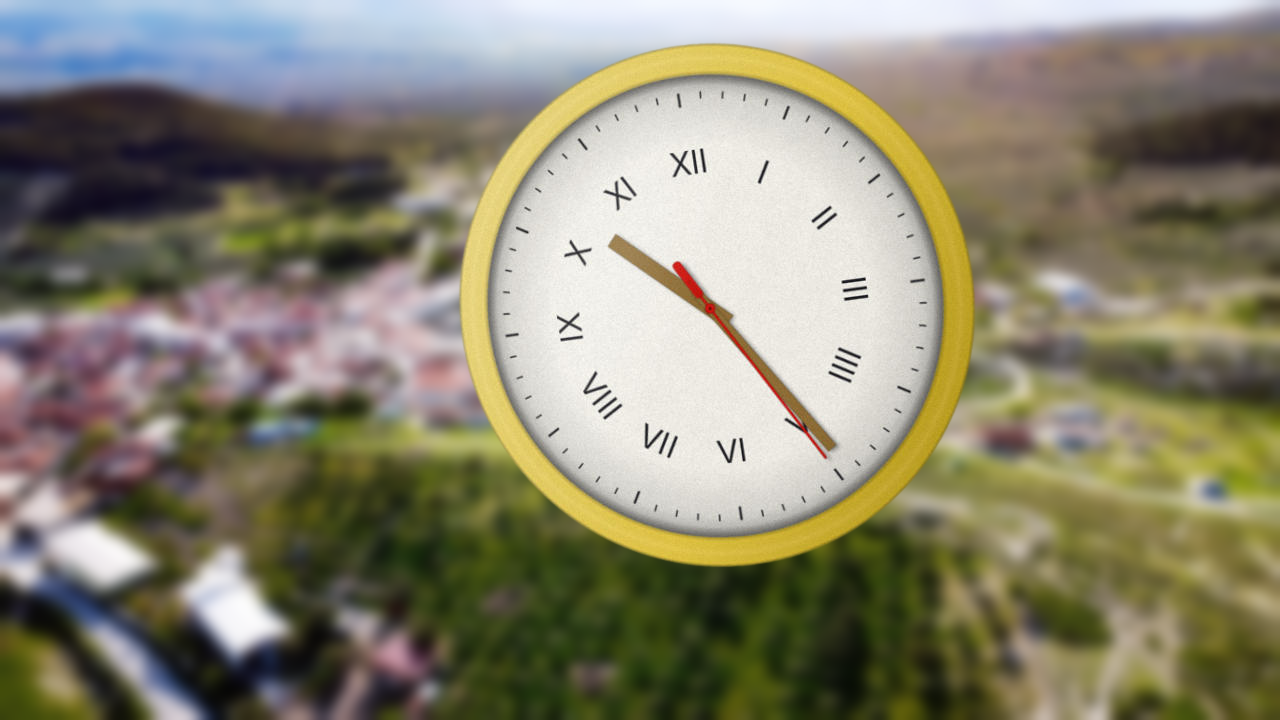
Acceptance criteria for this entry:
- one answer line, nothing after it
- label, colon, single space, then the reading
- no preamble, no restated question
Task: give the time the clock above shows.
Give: 10:24:25
